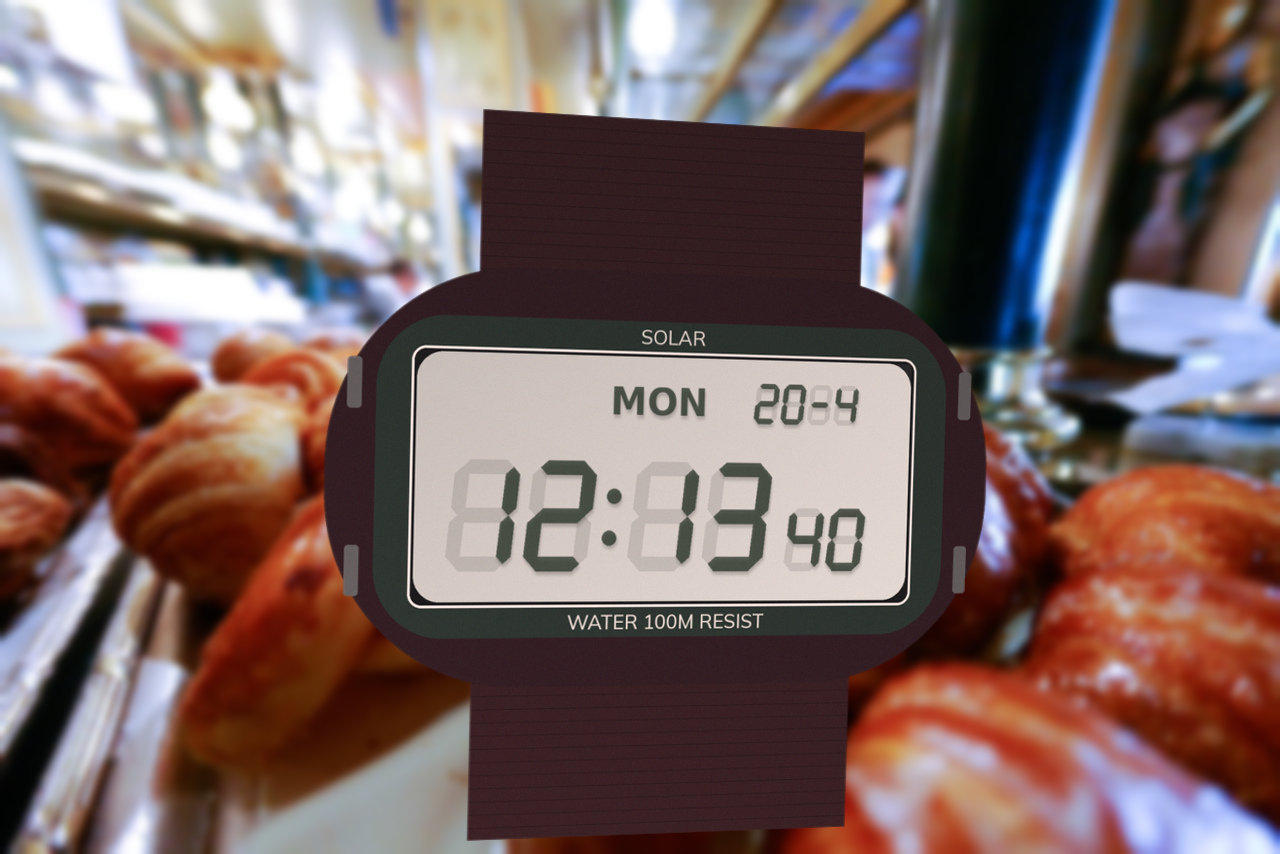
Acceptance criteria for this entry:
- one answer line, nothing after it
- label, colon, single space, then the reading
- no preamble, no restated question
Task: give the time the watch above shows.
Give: 12:13:40
